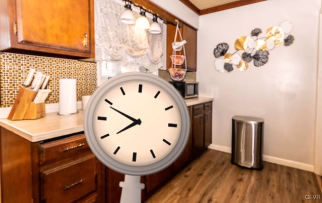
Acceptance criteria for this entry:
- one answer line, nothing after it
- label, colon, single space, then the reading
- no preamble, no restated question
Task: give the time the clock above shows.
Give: 7:49
